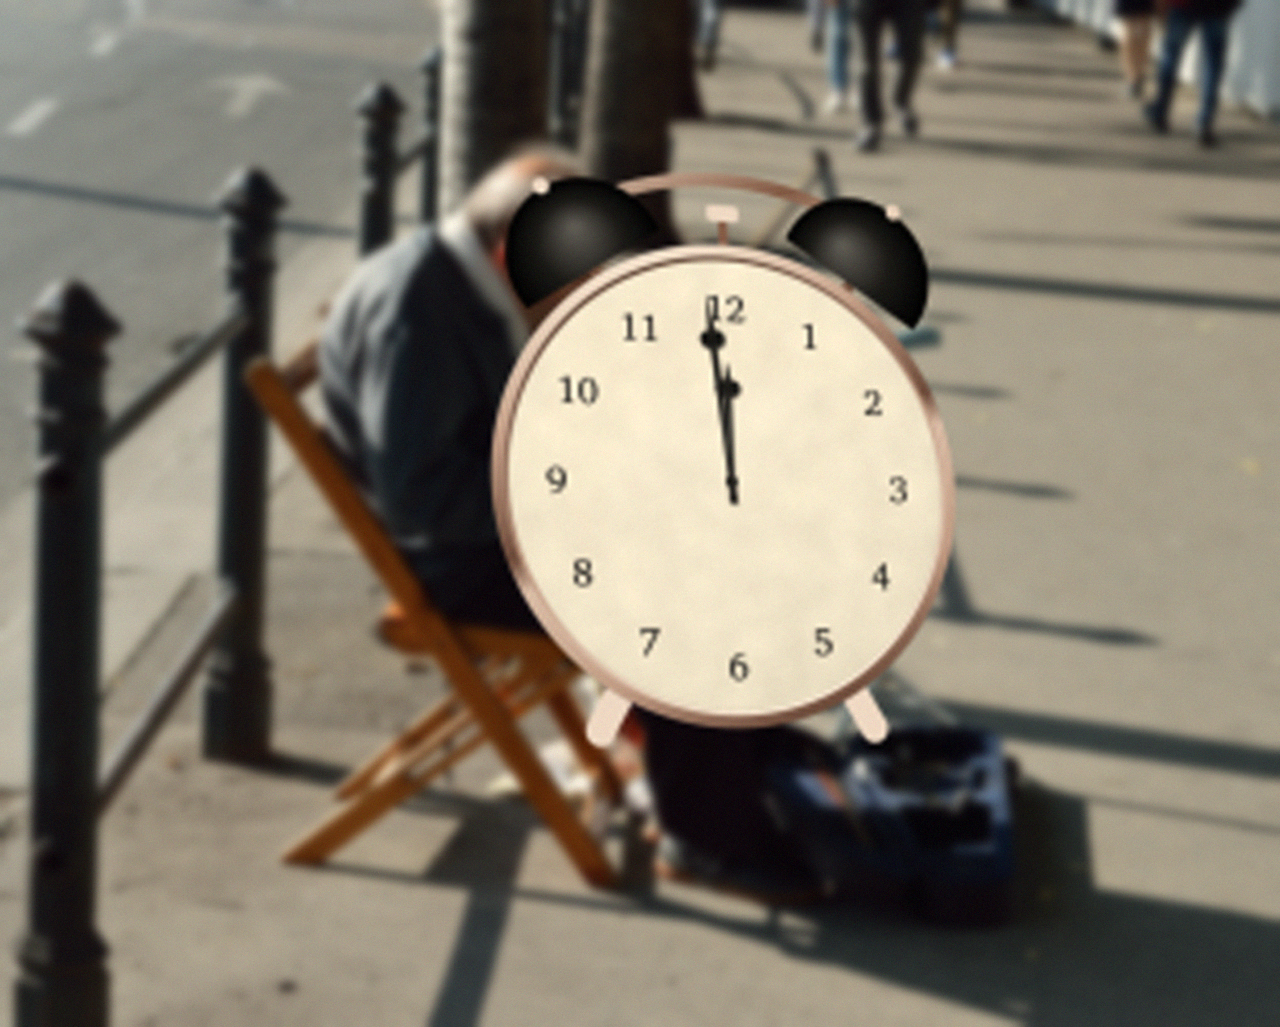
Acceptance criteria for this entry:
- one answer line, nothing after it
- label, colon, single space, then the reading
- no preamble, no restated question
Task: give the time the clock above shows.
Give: 11:59
